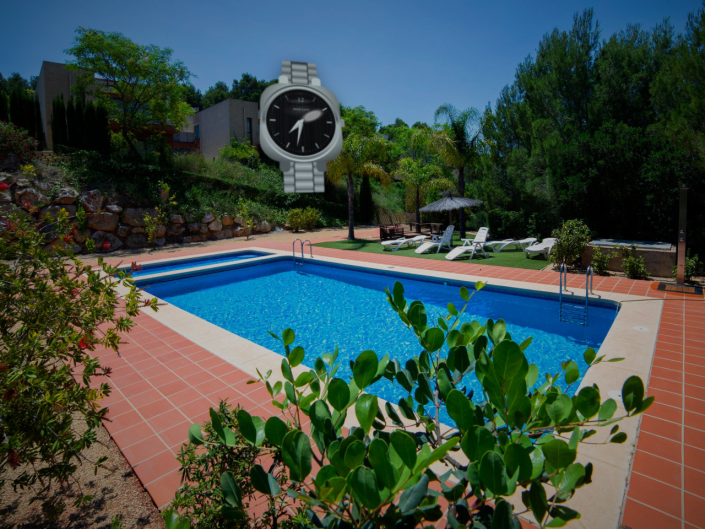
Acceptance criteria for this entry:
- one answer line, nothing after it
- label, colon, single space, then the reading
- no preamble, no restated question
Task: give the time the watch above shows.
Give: 7:32
